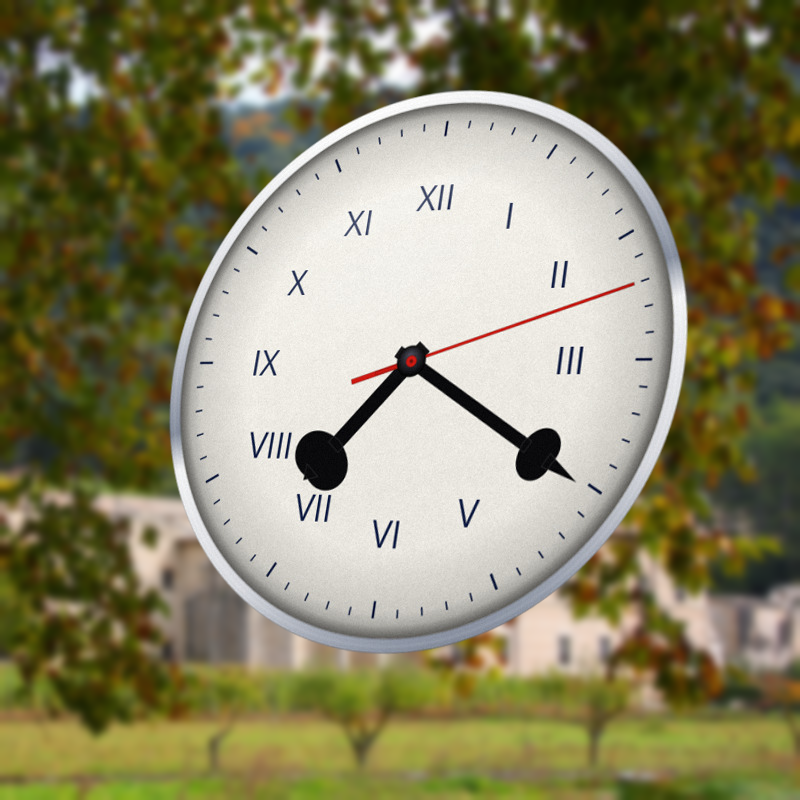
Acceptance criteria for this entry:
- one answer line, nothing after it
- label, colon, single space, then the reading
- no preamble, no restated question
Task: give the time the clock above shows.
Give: 7:20:12
